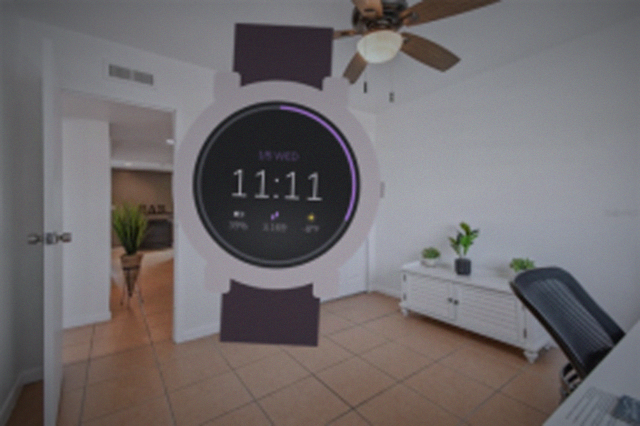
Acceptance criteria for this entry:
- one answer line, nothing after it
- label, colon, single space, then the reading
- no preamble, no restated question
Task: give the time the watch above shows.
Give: 11:11
